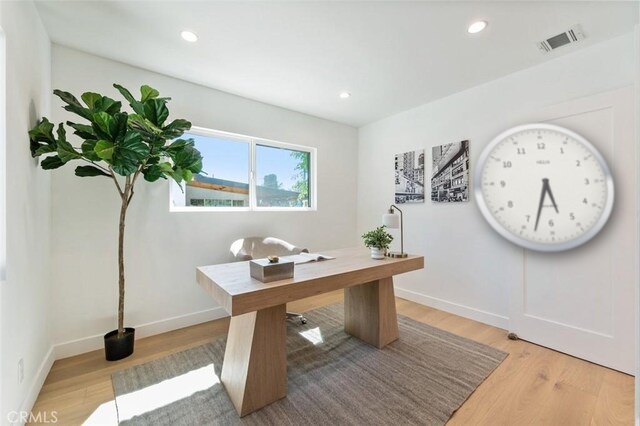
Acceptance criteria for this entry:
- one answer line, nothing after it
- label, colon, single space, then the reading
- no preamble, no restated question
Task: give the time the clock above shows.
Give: 5:33
